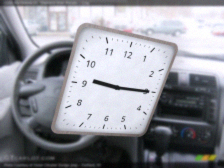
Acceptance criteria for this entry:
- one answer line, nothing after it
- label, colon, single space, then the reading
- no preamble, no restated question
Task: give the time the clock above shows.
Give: 9:15
